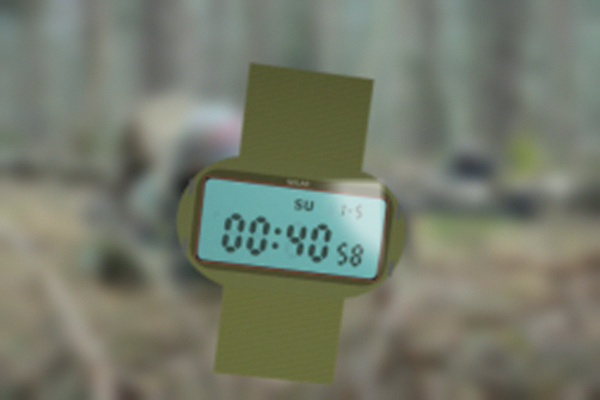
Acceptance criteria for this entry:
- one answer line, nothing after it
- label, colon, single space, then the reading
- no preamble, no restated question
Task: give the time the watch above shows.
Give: 0:40:58
